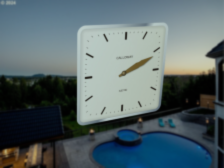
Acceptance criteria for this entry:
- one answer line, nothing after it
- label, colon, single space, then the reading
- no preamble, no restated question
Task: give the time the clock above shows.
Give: 2:11
